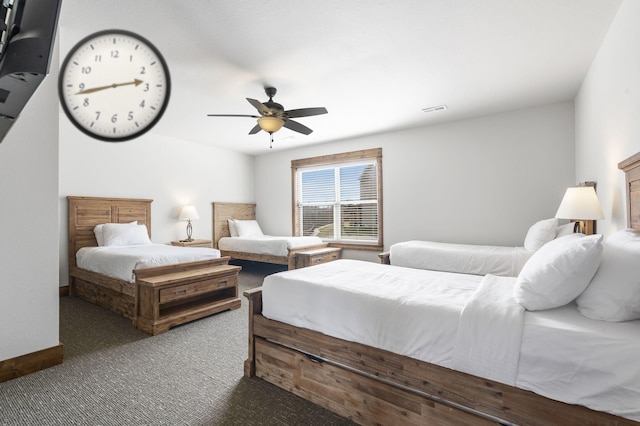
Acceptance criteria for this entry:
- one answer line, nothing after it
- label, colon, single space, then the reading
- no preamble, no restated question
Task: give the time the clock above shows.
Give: 2:43
